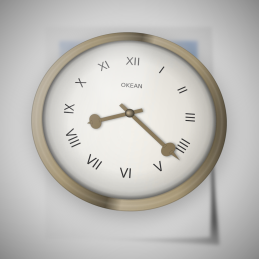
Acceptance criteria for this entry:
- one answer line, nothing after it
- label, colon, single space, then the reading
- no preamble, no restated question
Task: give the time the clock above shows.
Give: 8:22
